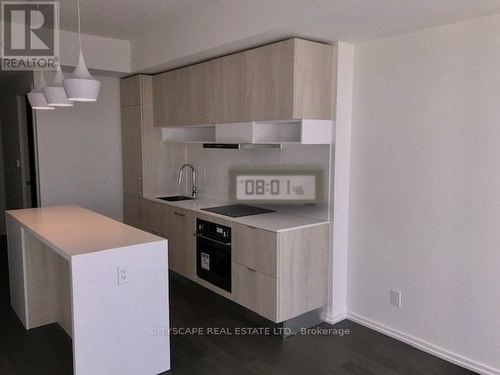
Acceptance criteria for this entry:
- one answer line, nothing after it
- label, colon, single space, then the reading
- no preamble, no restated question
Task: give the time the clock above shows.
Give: 8:01
